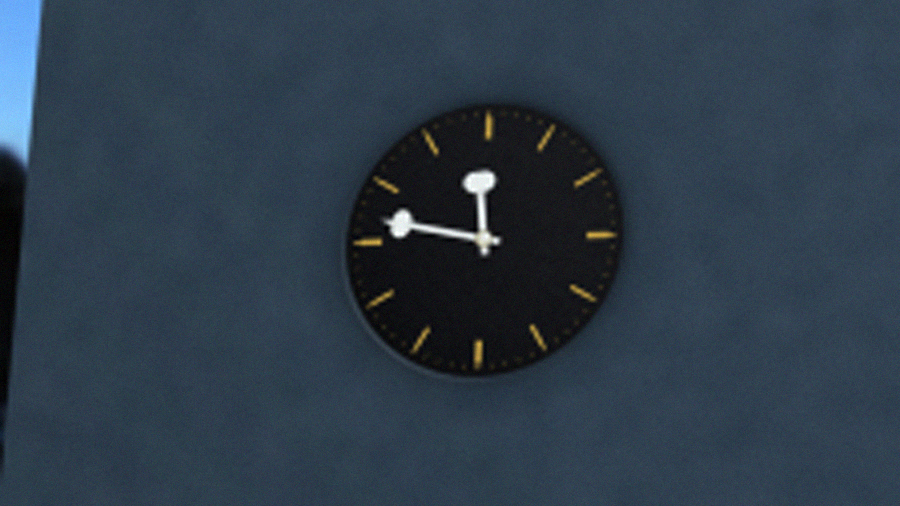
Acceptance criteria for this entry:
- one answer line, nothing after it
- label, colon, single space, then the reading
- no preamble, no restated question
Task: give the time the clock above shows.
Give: 11:47
